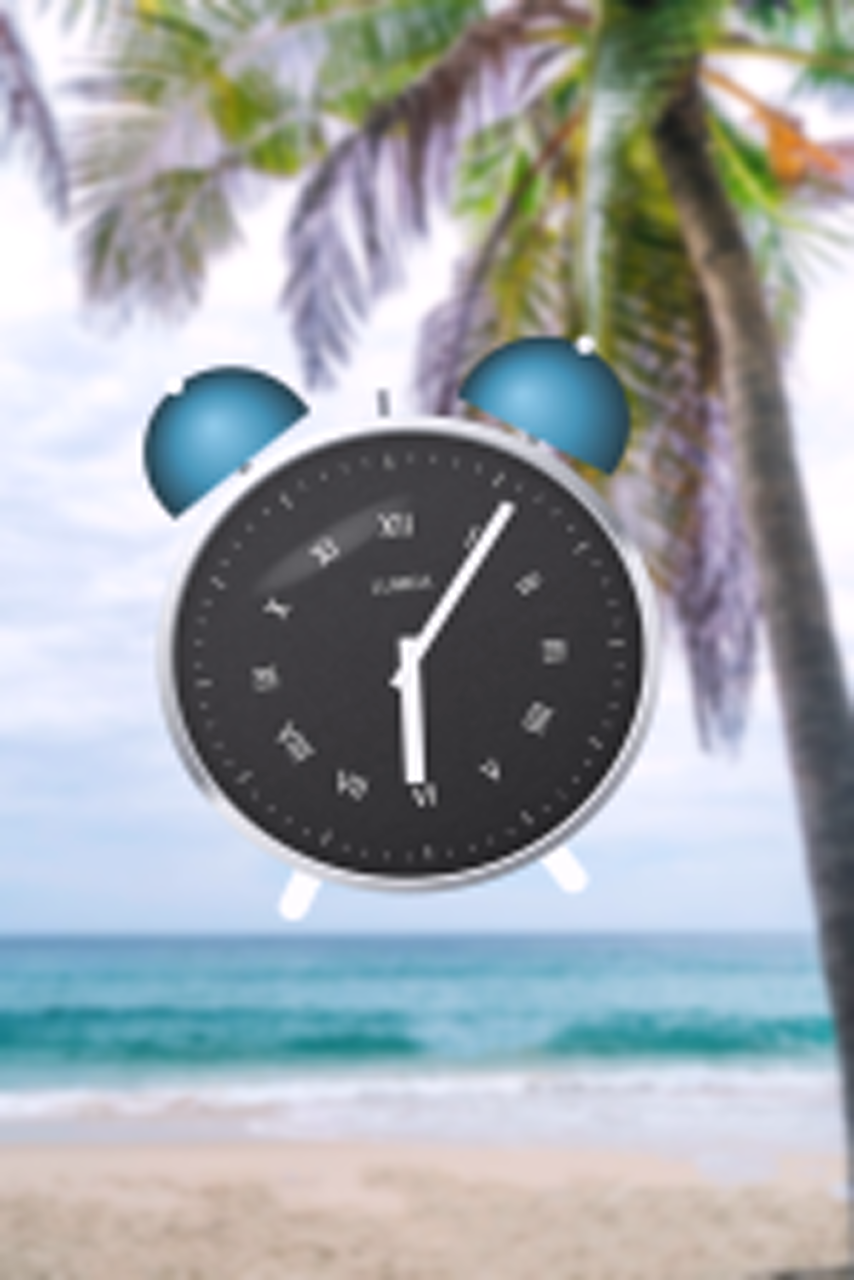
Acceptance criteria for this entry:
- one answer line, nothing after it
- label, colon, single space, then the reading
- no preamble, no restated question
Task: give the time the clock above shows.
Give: 6:06
